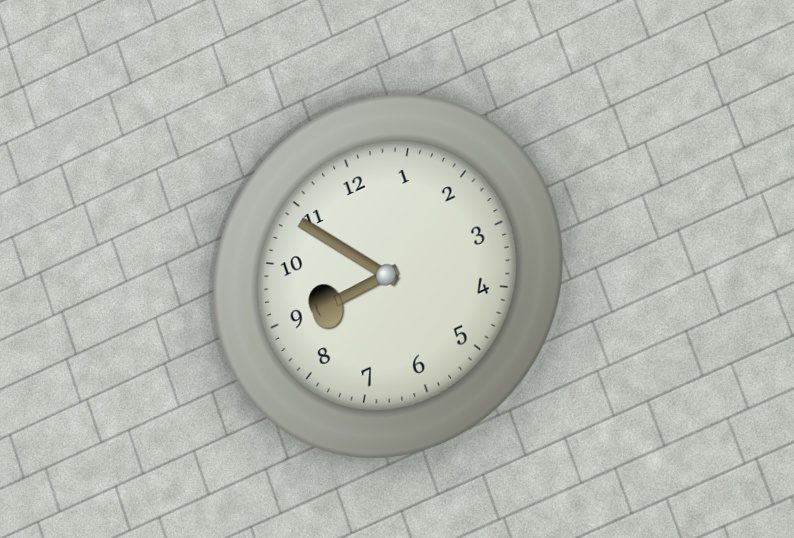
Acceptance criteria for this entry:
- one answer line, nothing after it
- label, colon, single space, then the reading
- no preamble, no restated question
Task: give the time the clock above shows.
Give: 8:54
